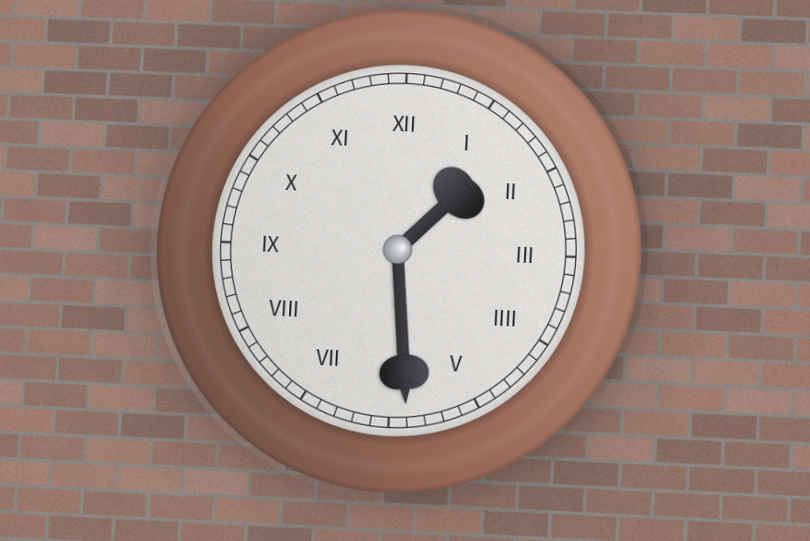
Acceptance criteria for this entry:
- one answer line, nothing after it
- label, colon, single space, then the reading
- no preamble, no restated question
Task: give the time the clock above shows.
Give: 1:29
